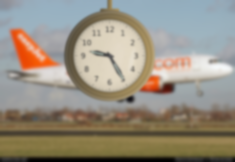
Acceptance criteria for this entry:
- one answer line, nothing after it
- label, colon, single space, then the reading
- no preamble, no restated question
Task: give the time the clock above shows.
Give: 9:25
